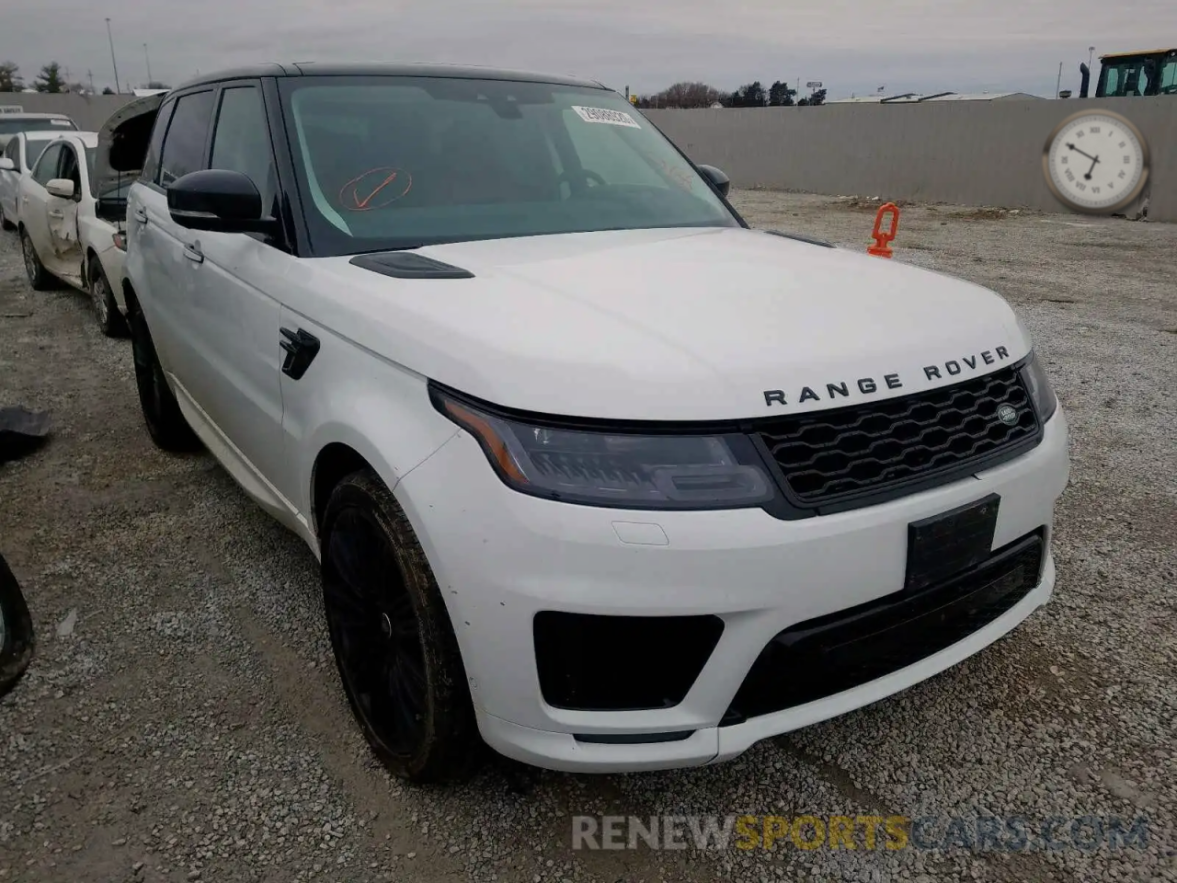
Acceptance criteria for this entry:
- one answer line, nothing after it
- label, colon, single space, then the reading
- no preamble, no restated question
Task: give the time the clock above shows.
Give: 6:50
